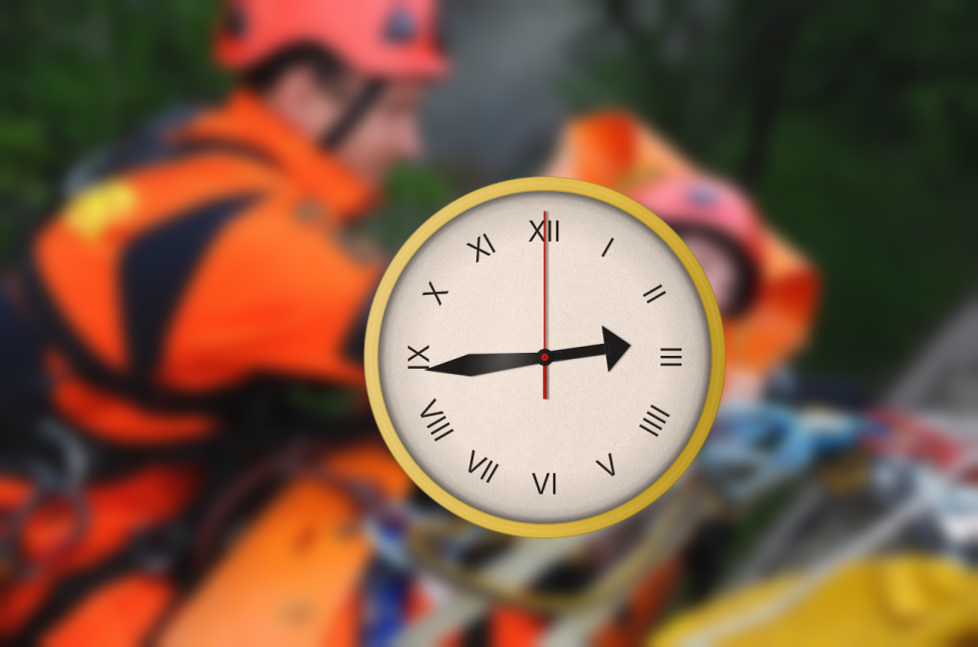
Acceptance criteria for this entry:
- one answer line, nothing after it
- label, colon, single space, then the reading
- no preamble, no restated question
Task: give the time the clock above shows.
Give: 2:44:00
